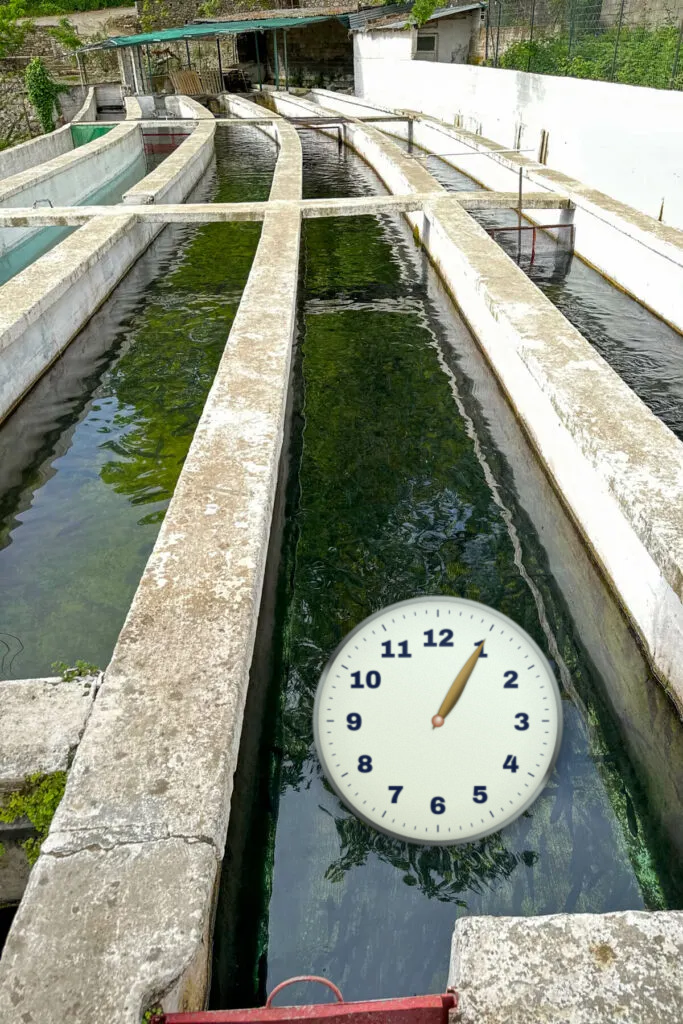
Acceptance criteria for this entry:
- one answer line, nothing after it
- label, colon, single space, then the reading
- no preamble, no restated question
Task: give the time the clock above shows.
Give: 1:05
